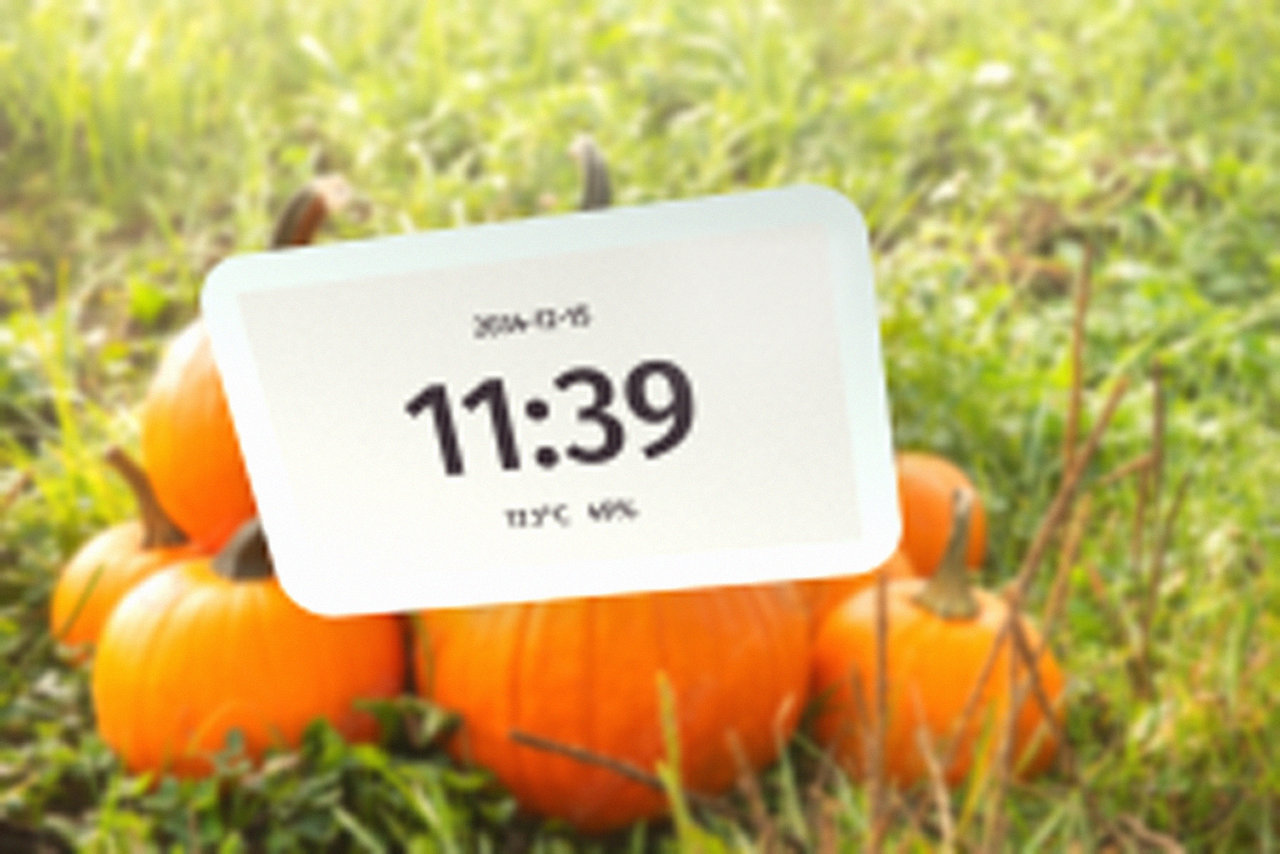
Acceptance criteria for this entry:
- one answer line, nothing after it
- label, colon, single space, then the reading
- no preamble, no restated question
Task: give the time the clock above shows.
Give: 11:39
